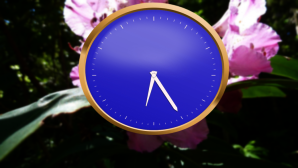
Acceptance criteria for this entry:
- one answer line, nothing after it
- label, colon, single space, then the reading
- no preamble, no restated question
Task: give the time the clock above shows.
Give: 6:25
